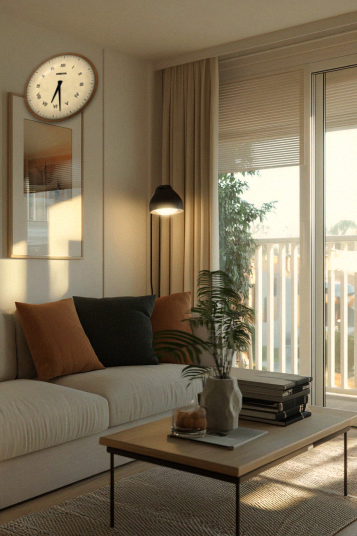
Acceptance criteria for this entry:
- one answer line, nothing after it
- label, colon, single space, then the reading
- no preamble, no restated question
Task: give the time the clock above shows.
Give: 6:28
